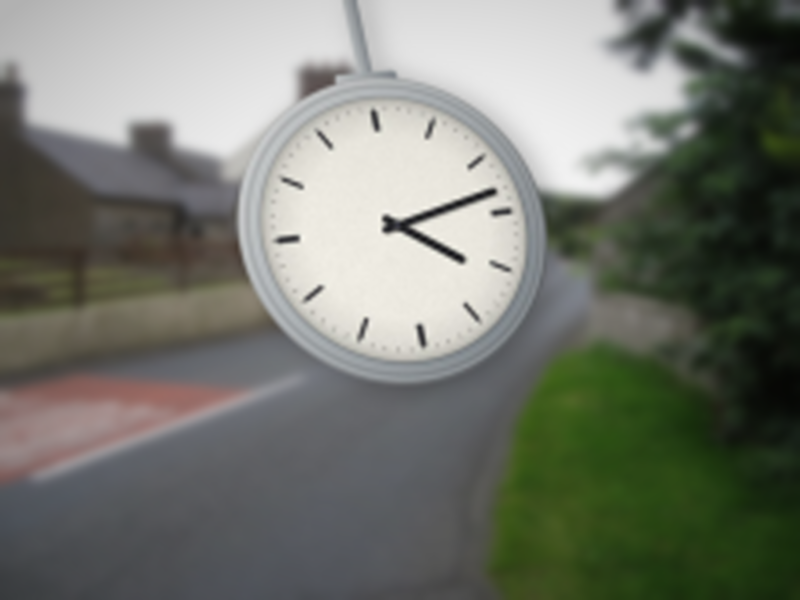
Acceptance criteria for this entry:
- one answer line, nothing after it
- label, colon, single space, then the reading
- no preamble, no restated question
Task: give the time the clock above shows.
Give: 4:13
